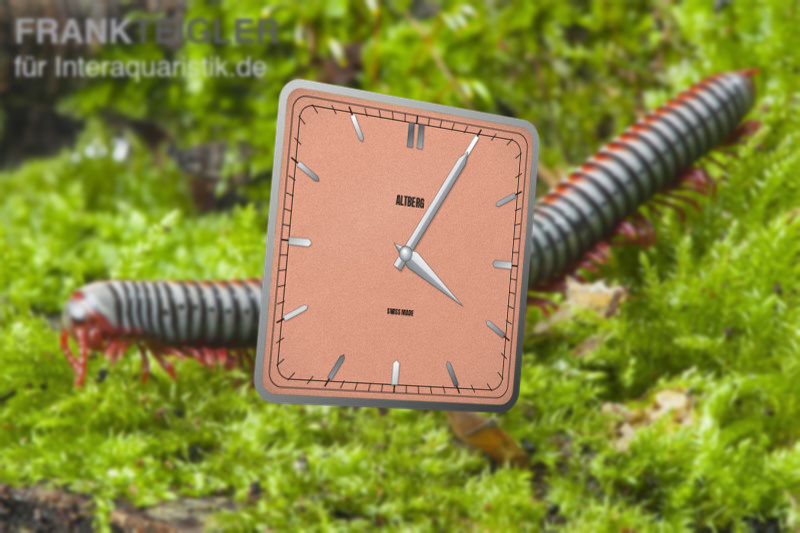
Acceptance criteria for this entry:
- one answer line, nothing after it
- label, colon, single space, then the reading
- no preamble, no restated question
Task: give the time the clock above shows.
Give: 4:05
